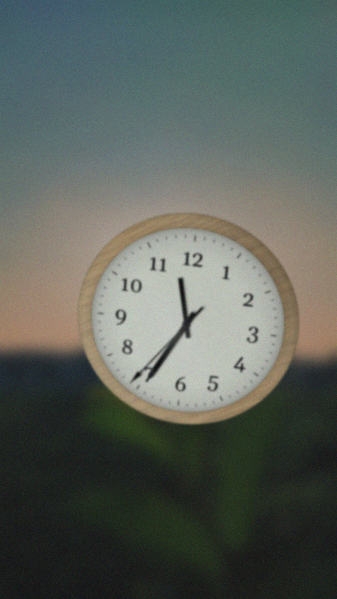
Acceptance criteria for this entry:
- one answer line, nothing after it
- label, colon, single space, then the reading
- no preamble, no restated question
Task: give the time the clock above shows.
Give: 11:34:36
